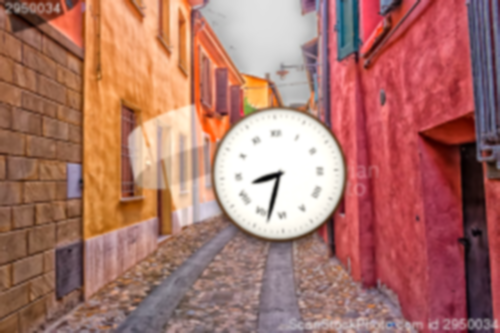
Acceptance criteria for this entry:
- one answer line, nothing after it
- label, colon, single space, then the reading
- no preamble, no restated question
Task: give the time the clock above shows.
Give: 8:33
